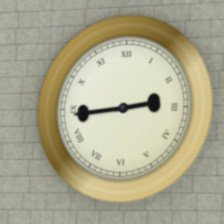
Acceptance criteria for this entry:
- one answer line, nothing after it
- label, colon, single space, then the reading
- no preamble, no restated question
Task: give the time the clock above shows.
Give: 2:44
